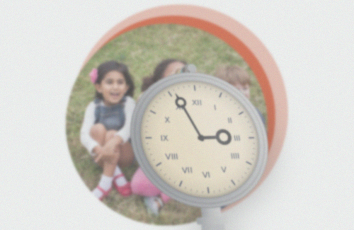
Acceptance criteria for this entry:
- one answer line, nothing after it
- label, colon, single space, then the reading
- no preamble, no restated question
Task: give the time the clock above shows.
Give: 2:56
